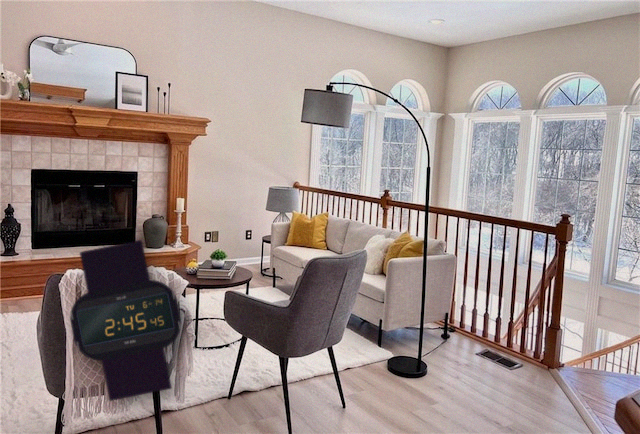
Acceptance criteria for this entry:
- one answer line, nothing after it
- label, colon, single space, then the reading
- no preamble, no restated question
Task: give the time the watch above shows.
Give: 2:45:45
